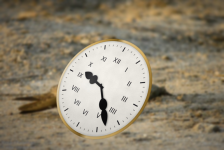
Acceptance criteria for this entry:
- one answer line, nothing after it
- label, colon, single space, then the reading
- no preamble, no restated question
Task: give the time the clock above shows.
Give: 9:23
